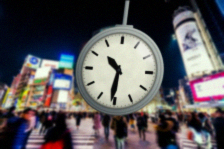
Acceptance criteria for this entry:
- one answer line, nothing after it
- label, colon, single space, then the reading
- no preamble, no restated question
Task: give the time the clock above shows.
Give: 10:31
